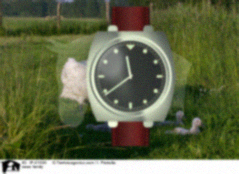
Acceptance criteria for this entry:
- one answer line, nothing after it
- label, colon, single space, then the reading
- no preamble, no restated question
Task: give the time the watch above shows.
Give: 11:39
